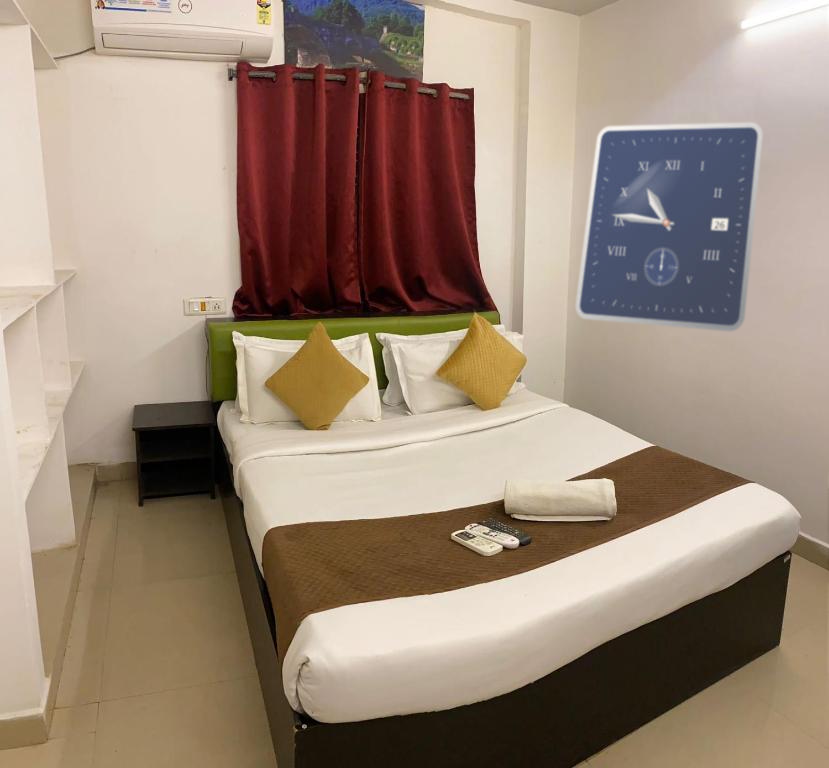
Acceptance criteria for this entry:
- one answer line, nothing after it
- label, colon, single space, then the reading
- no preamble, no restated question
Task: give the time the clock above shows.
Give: 10:46
